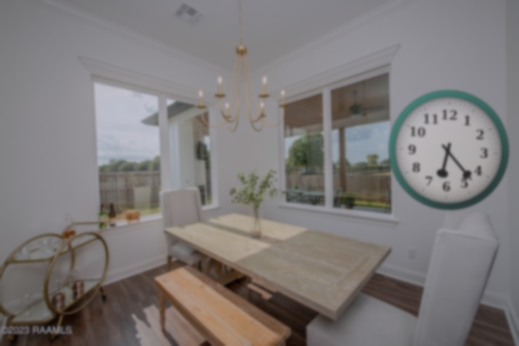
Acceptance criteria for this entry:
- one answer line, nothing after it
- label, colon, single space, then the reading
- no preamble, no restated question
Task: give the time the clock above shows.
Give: 6:23
